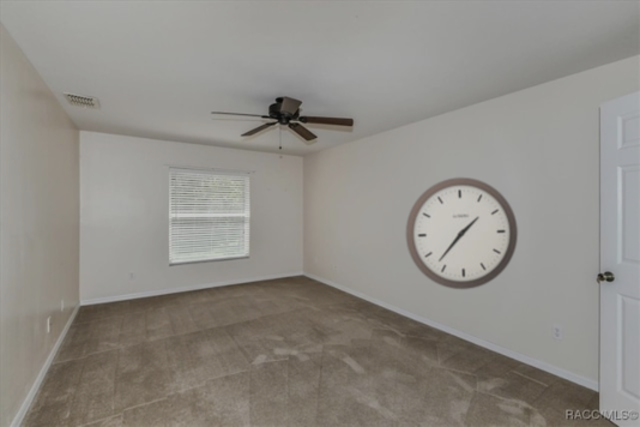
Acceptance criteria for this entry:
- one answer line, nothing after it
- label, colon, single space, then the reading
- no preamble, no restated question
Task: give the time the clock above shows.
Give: 1:37
